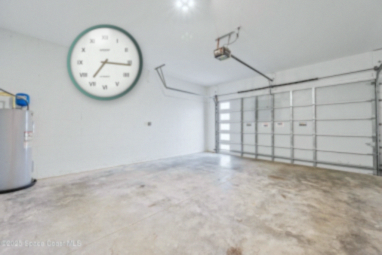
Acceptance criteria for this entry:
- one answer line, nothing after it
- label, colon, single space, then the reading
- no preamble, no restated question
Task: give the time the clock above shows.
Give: 7:16
